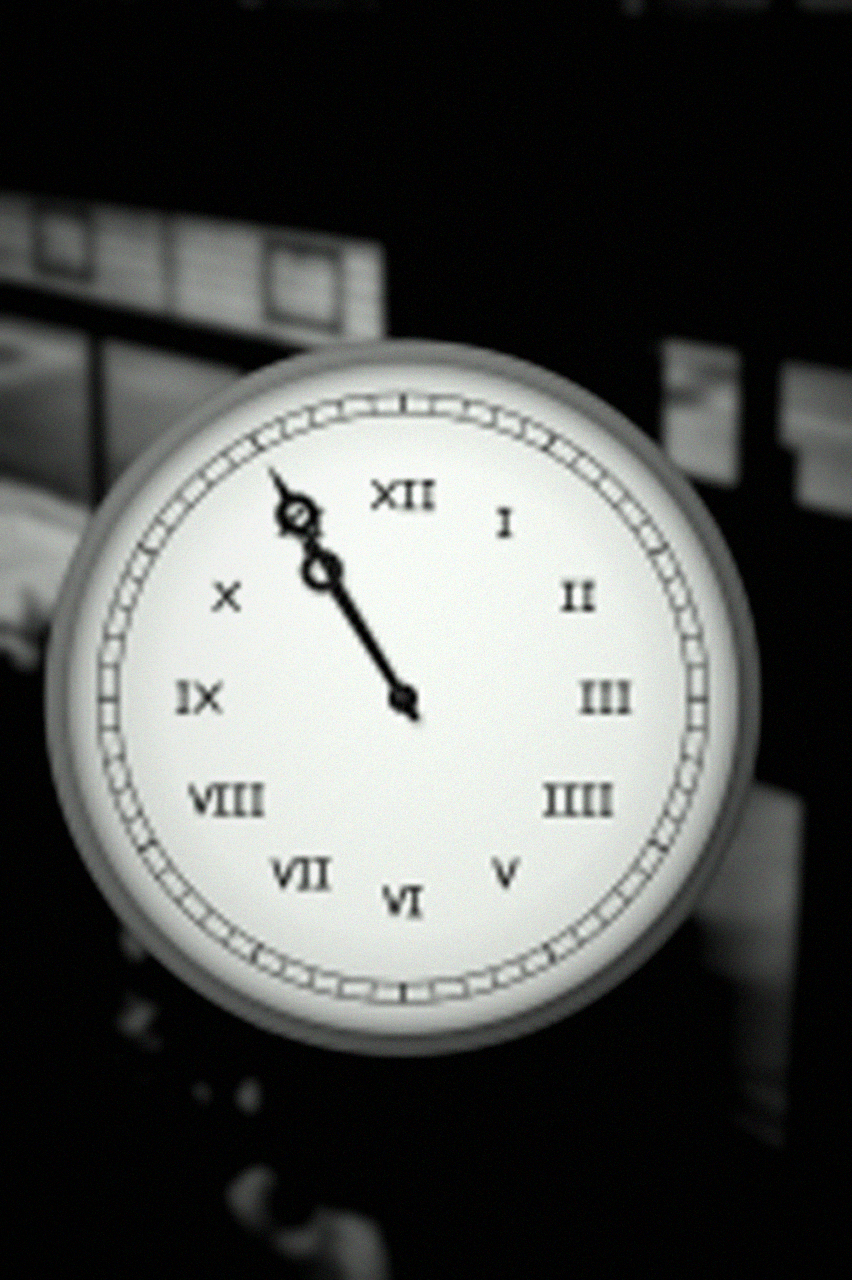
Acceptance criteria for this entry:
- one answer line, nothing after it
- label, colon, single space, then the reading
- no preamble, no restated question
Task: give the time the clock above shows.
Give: 10:55
